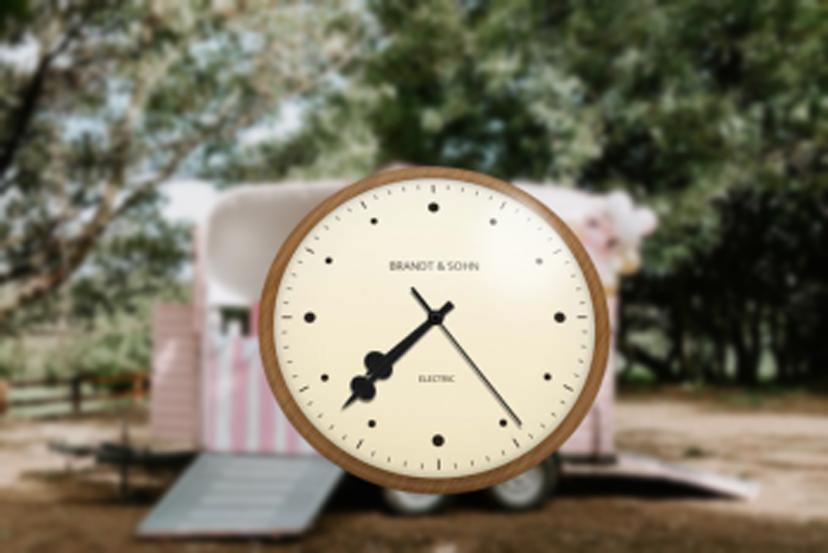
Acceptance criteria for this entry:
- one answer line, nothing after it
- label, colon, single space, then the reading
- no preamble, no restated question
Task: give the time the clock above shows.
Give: 7:37:24
